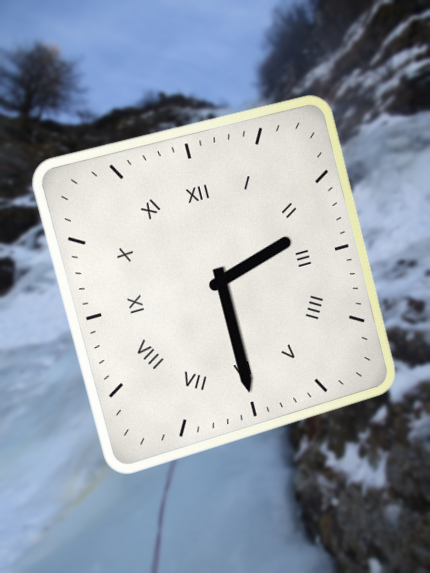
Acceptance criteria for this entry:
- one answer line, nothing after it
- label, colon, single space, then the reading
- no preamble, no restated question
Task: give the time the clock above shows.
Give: 2:30
